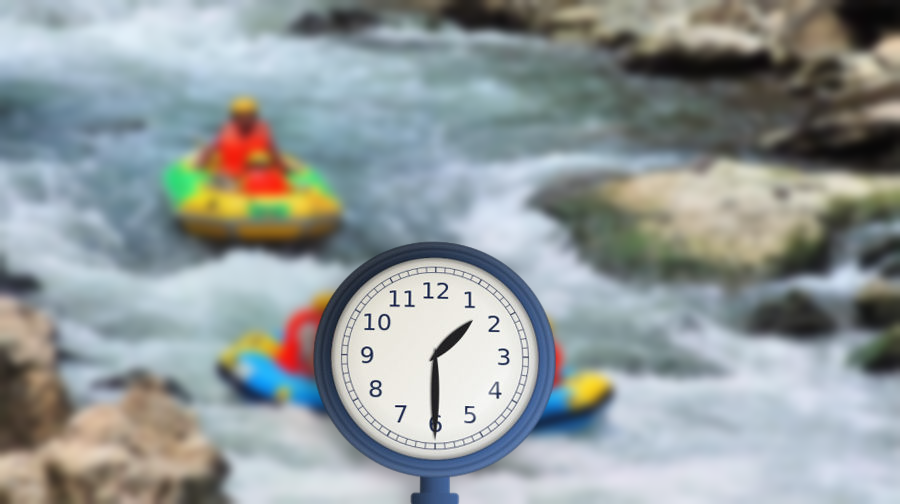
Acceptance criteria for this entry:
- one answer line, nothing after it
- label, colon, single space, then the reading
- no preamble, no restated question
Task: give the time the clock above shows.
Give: 1:30
